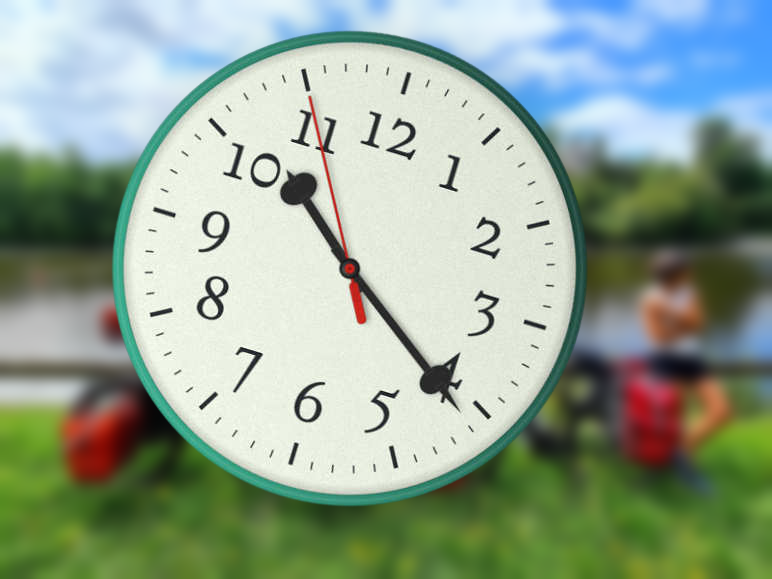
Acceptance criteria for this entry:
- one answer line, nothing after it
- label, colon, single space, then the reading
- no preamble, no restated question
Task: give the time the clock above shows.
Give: 10:20:55
